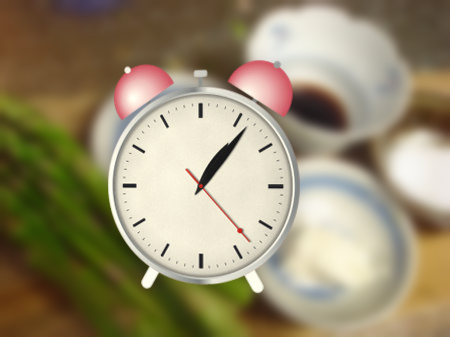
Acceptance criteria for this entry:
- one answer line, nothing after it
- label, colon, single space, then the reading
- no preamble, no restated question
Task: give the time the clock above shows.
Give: 1:06:23
